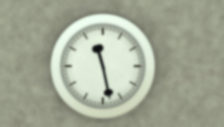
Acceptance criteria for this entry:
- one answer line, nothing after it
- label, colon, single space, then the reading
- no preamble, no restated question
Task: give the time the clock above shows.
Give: 11:28
